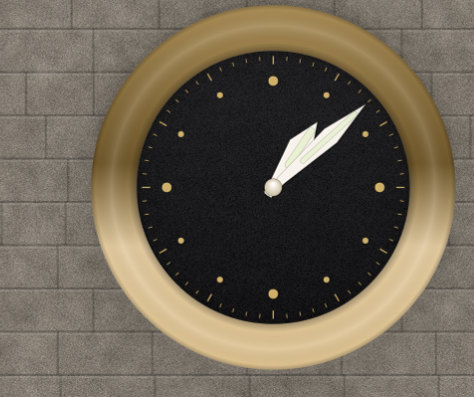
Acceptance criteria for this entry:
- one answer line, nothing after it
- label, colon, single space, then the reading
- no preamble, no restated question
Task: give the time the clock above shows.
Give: 1:08
